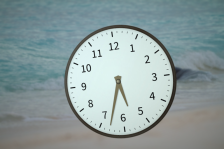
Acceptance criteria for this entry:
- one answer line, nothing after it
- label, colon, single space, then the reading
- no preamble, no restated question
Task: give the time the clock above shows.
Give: 5:33
